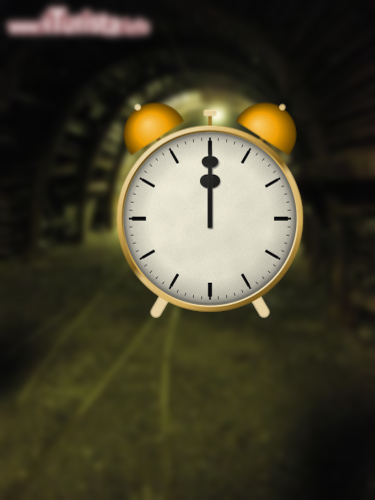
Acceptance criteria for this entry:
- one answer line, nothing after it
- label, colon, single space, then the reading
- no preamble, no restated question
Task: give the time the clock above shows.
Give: 12:00
